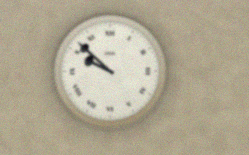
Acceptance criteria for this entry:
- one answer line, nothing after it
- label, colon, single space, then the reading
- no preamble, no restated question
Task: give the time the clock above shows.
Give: 9:52
